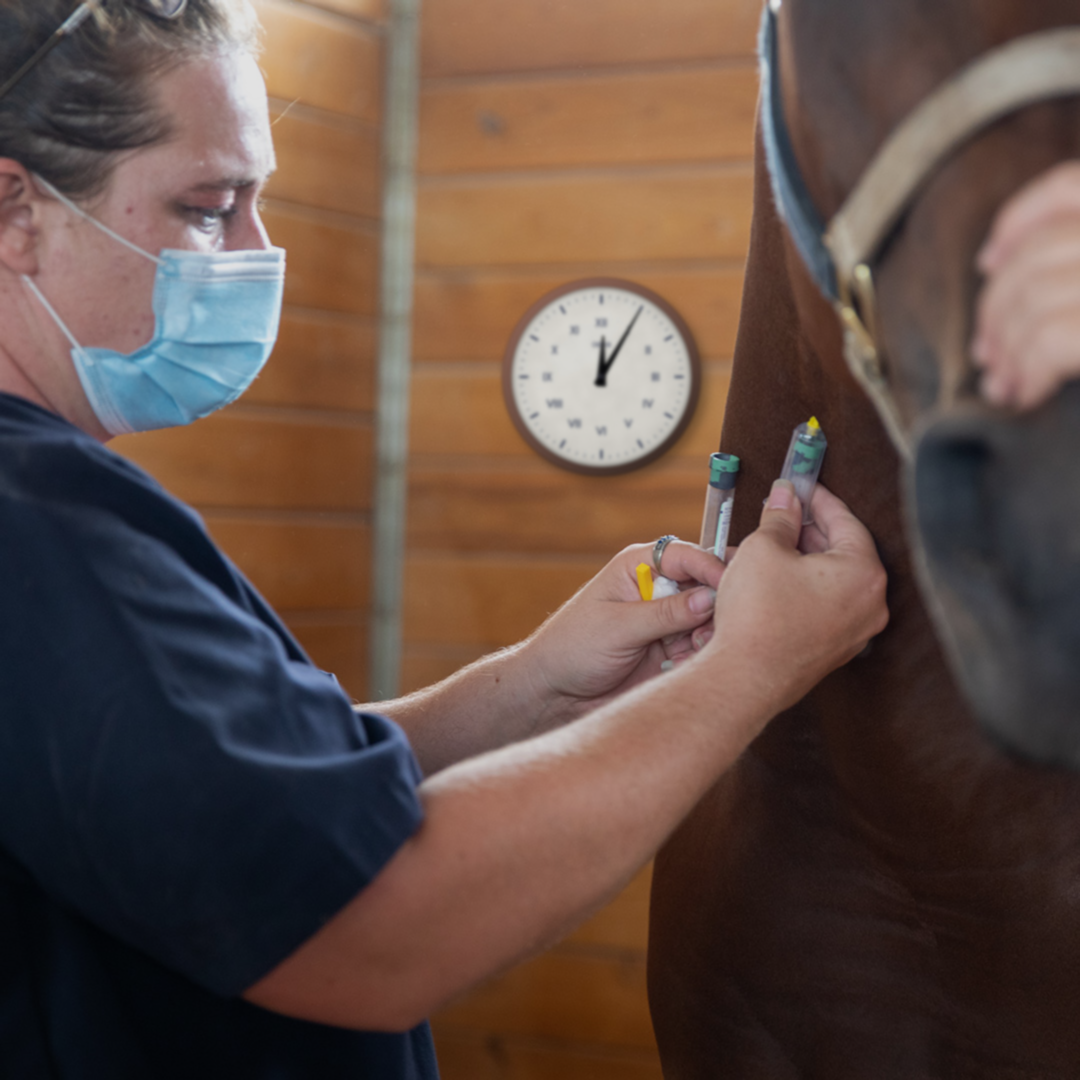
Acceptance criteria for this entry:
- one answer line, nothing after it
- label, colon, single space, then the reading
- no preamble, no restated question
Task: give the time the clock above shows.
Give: 12:05
